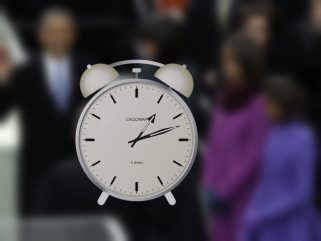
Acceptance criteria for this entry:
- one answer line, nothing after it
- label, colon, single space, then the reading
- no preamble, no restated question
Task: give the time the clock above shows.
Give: 1:12
